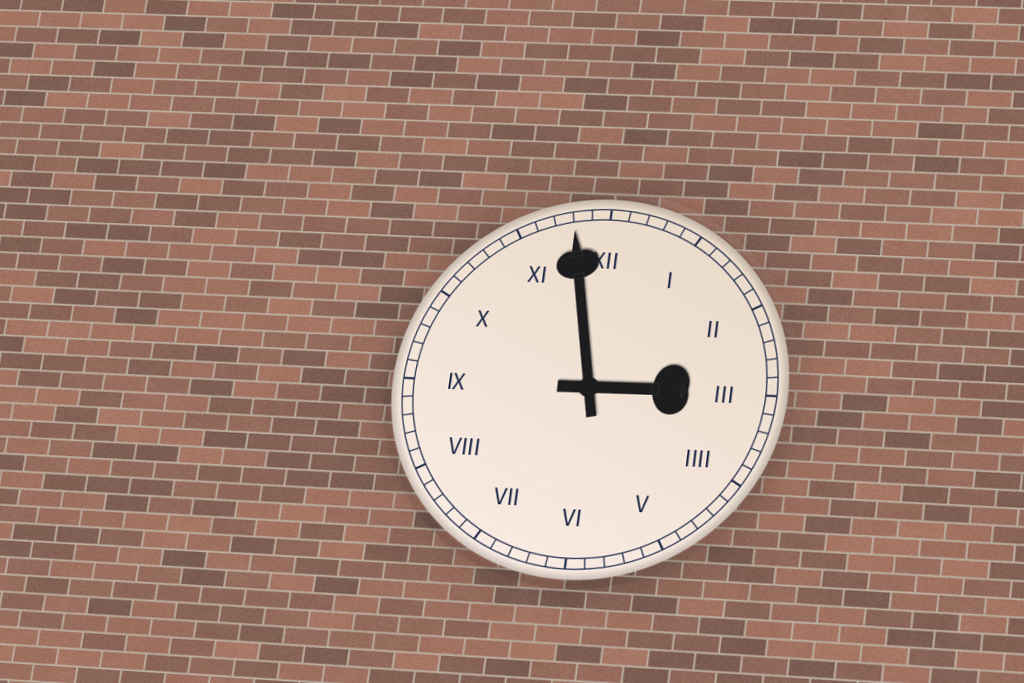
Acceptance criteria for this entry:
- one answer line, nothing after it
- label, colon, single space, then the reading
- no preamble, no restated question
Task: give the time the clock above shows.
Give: 2:58
